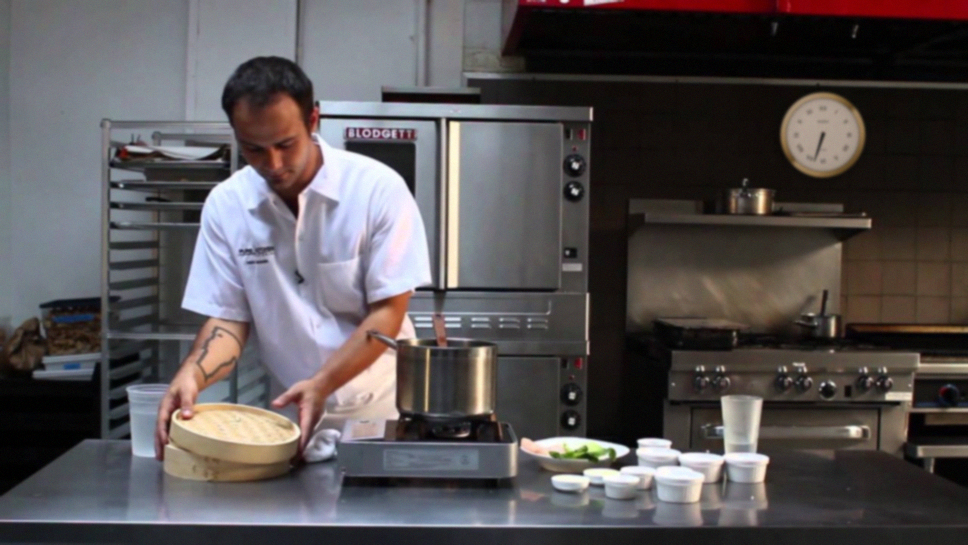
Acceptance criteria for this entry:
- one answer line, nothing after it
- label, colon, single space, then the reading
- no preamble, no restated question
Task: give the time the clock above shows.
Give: 6:33
